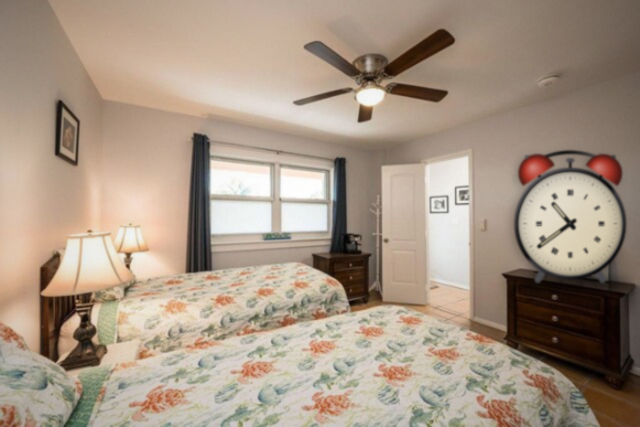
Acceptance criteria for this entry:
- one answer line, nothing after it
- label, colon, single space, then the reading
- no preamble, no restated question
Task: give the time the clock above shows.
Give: 10:39
